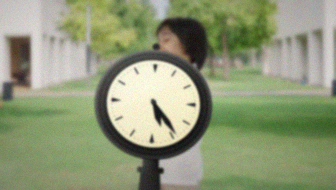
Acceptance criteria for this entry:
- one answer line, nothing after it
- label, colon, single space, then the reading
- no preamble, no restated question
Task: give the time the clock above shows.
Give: 5:24
